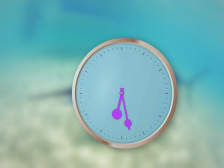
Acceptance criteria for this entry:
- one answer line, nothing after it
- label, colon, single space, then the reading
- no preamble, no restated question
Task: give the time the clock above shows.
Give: 6:28
